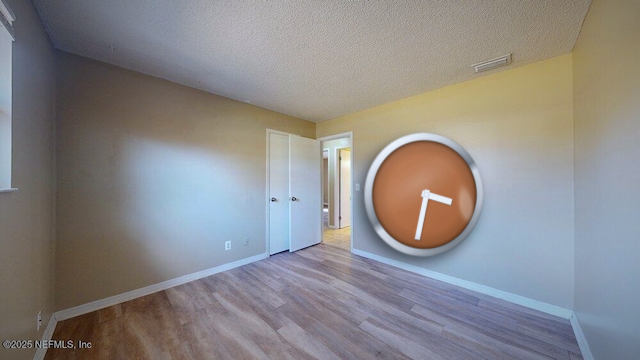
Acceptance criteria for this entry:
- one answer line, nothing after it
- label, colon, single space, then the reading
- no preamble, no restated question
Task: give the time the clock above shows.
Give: 3:32
